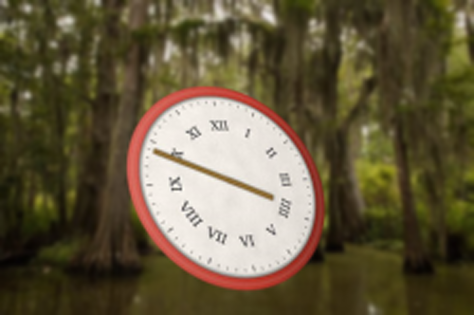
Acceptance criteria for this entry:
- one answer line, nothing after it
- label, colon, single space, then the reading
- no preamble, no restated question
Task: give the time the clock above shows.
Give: 3:49
